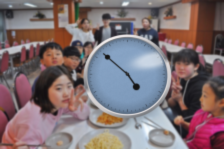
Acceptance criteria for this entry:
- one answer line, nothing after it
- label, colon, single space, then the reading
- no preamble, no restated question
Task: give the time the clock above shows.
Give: 4:52
